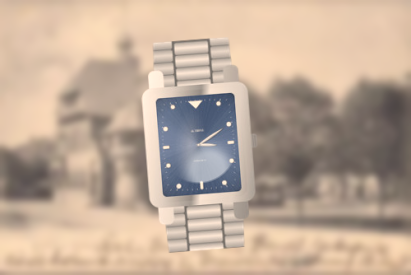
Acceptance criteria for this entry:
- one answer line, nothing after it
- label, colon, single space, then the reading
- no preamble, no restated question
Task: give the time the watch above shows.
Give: 3:10
